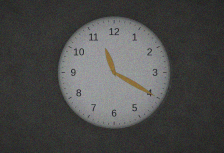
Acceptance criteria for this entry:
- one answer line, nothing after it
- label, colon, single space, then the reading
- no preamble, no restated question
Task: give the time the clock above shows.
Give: 11:20
